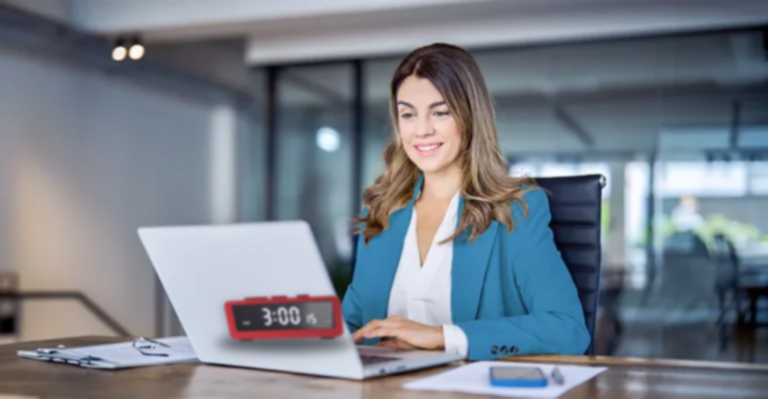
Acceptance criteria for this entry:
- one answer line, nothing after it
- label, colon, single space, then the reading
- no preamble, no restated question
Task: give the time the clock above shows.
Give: 3:00
